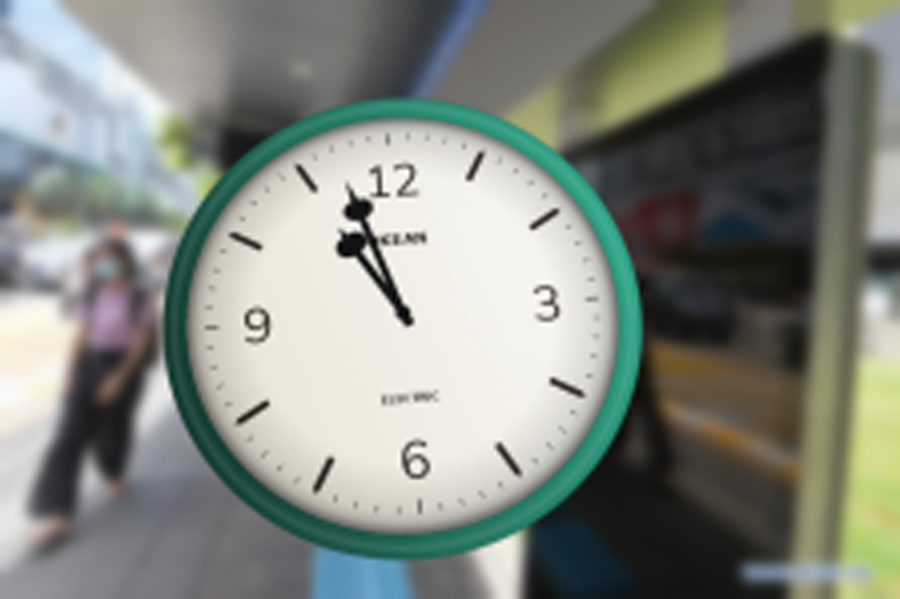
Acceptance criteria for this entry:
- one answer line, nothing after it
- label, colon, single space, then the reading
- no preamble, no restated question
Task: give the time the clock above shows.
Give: 10:57
